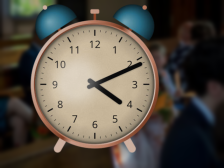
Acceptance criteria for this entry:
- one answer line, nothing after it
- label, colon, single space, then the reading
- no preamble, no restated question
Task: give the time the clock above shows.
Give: 4:11
